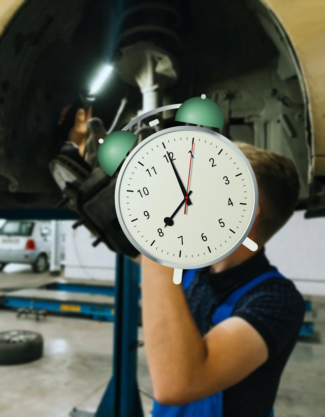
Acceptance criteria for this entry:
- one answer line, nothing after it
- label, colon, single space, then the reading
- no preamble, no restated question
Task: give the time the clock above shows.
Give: 8:00:05
